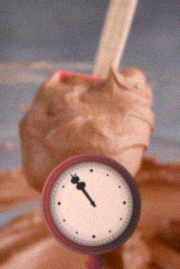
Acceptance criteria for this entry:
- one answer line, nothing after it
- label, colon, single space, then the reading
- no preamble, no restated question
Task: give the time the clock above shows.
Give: 10:54
